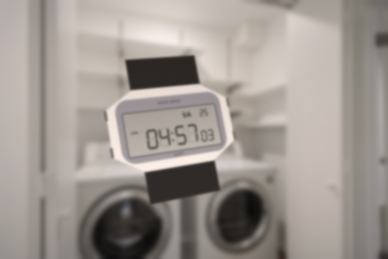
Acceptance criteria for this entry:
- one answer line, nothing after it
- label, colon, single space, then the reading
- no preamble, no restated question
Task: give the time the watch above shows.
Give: 4:57
